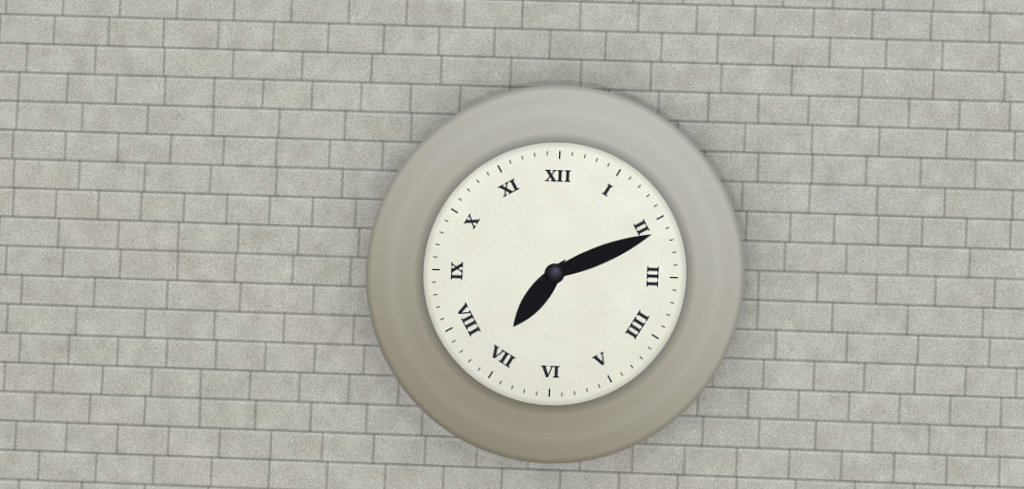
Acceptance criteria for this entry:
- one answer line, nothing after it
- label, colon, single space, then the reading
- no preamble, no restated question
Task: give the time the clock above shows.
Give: 7:11
